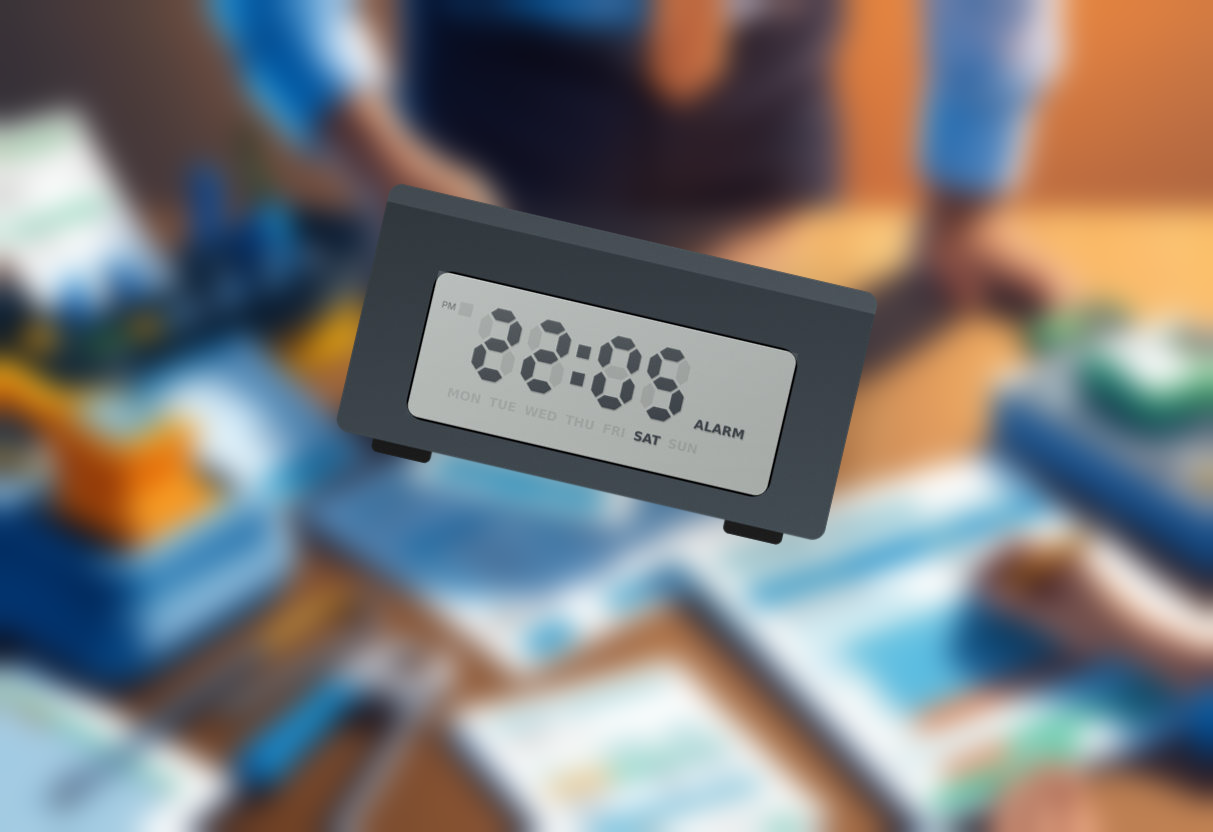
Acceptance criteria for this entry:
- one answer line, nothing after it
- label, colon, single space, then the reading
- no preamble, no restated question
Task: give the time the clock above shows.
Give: 22:05
